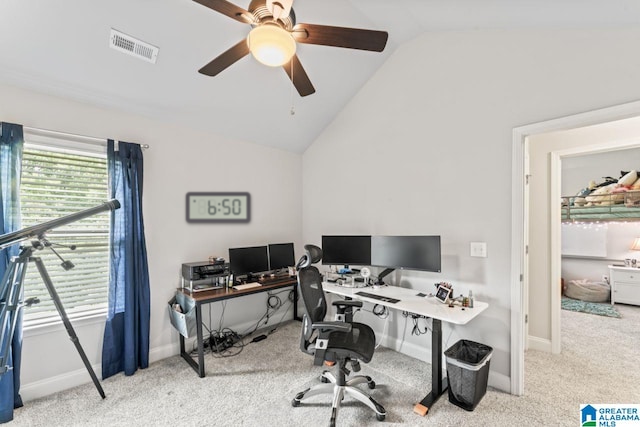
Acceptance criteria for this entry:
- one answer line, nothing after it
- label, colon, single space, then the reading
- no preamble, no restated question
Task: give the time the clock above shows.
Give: 6:50
